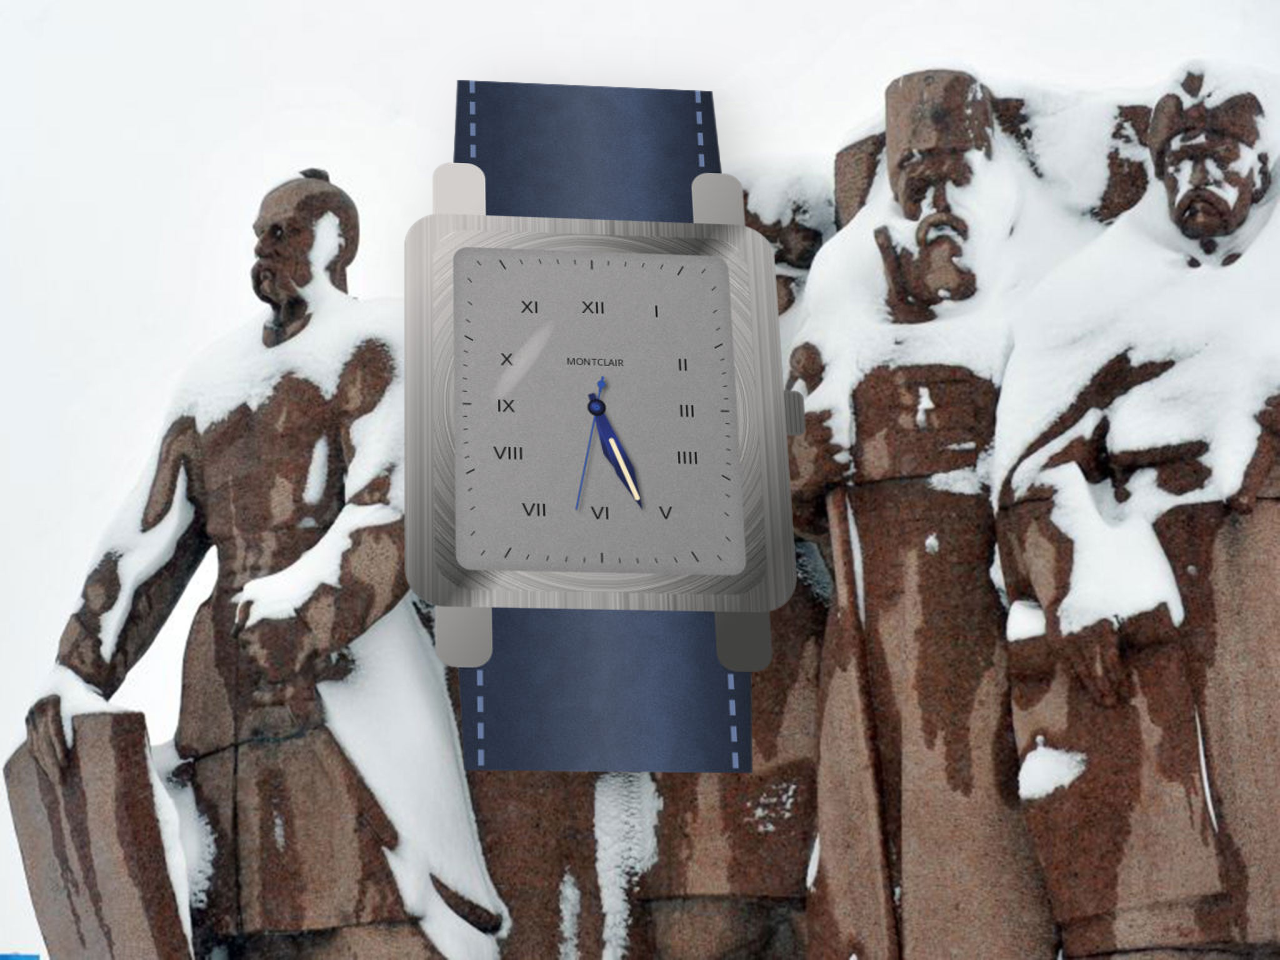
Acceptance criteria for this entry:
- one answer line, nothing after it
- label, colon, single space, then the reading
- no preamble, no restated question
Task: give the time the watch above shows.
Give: 5:26:32
